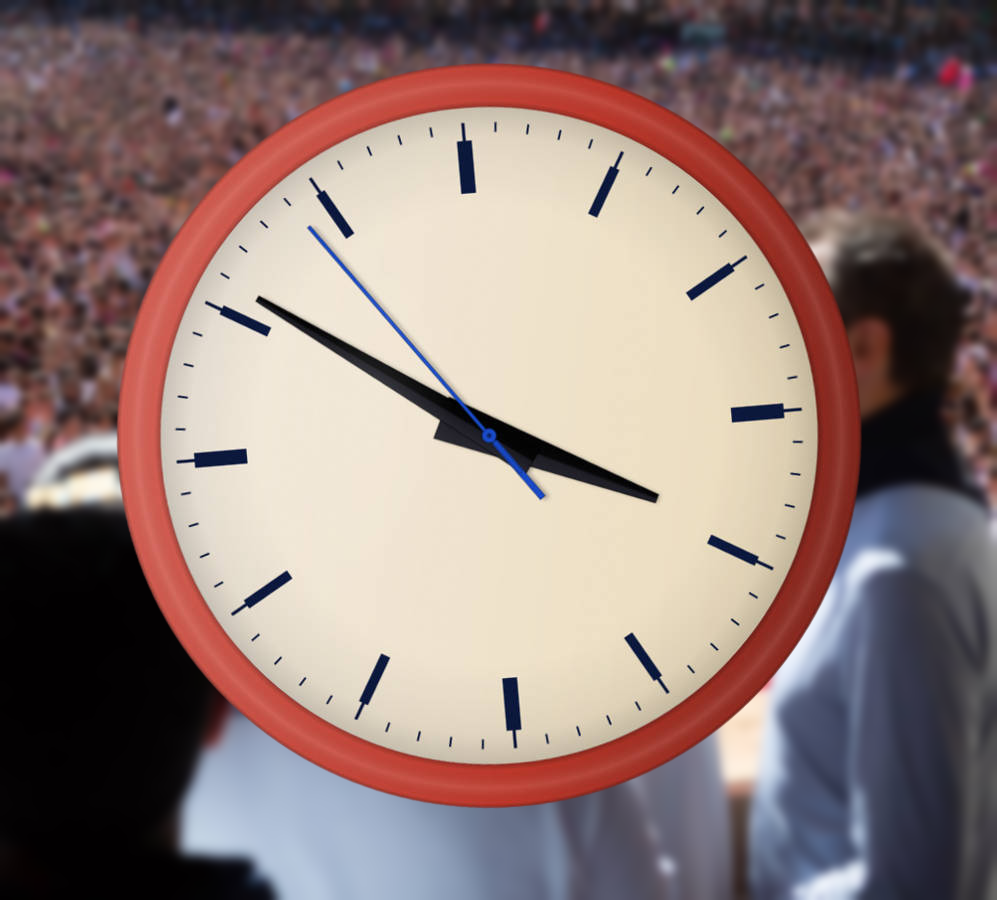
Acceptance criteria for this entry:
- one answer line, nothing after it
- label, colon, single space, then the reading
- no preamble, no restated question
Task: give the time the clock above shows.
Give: 3:50:54
